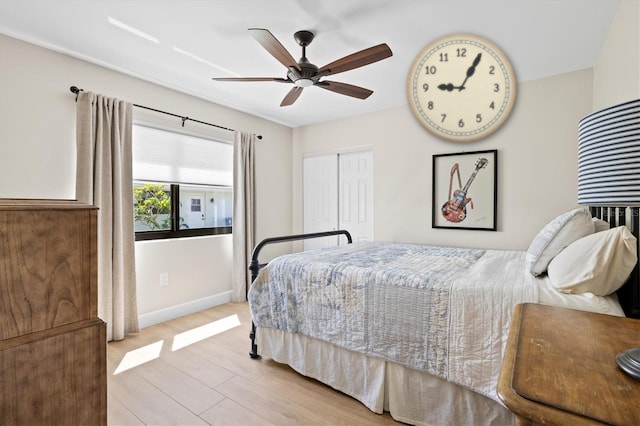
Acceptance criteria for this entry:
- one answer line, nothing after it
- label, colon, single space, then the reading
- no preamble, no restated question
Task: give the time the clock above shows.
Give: 9:05
